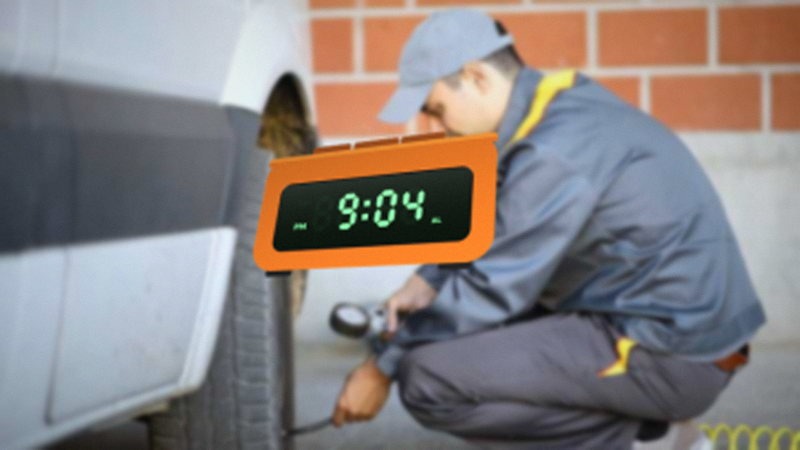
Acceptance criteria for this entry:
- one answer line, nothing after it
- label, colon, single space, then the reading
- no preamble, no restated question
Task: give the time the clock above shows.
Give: 9:04
